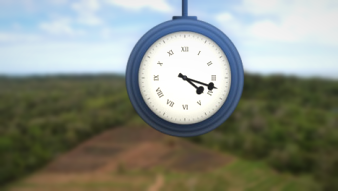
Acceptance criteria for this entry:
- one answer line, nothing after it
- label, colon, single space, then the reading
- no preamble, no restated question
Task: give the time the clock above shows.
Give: 4:18
